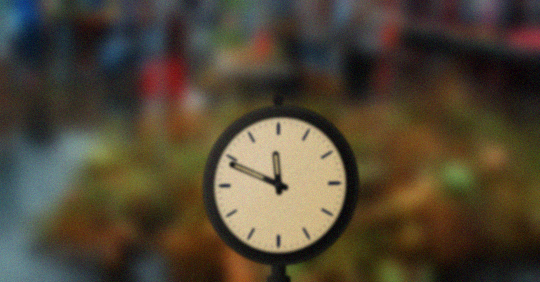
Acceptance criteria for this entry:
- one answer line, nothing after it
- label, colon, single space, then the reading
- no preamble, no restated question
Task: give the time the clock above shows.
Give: 11:49
